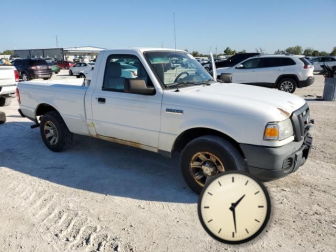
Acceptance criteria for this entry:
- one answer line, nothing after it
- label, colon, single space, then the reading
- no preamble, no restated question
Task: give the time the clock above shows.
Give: 1:29
